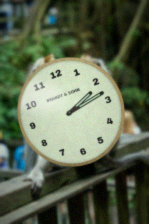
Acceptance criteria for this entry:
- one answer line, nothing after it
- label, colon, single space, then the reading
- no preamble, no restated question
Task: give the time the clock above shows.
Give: 2:13
